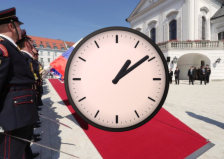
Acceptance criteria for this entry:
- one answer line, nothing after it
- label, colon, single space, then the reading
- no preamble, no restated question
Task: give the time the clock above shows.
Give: 1:09
